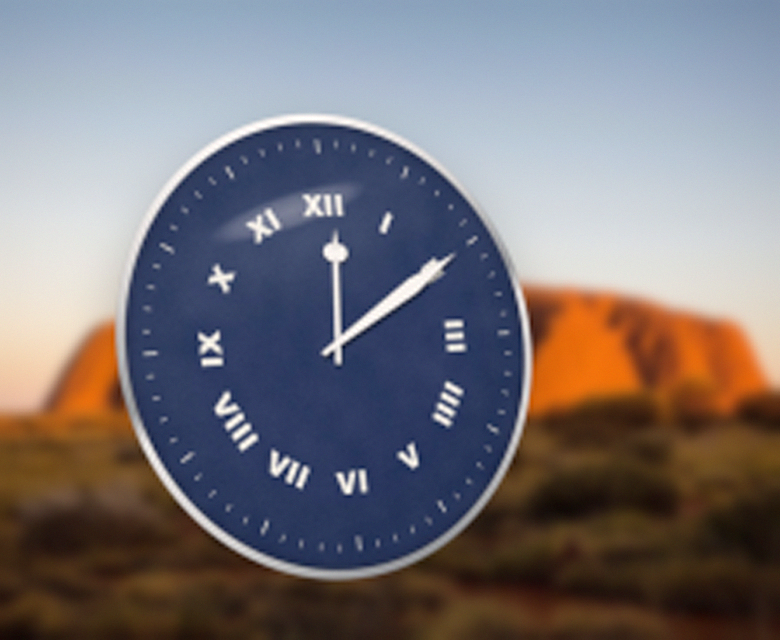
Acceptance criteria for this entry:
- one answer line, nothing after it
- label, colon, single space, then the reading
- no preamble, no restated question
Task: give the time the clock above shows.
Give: 12:10
